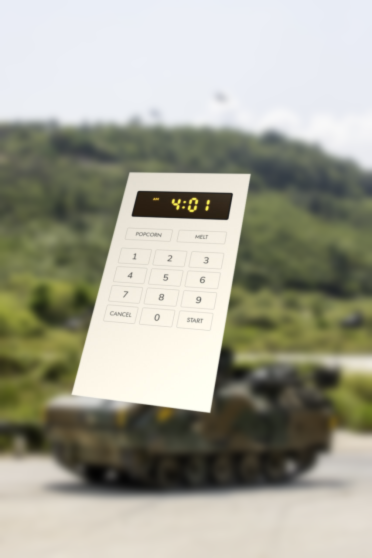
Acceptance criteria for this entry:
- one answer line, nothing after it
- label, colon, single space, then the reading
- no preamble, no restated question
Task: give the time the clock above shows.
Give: 4:01
